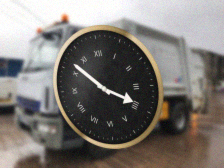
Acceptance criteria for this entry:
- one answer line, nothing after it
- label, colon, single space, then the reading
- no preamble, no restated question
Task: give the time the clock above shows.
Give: 3:52
